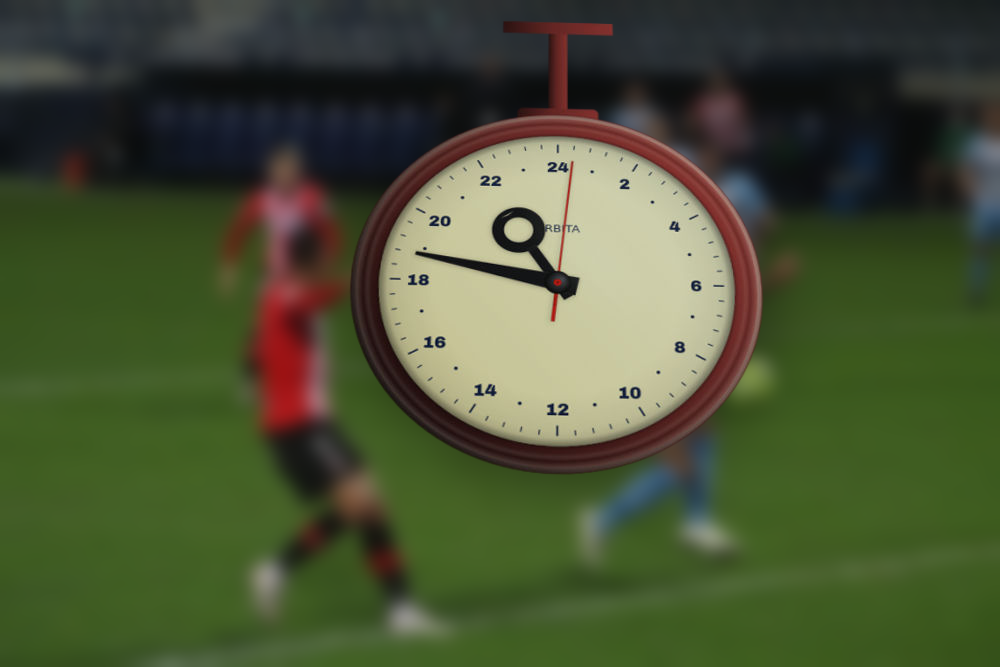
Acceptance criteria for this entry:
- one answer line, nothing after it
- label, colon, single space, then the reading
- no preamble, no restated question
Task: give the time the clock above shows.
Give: 21:47:01
